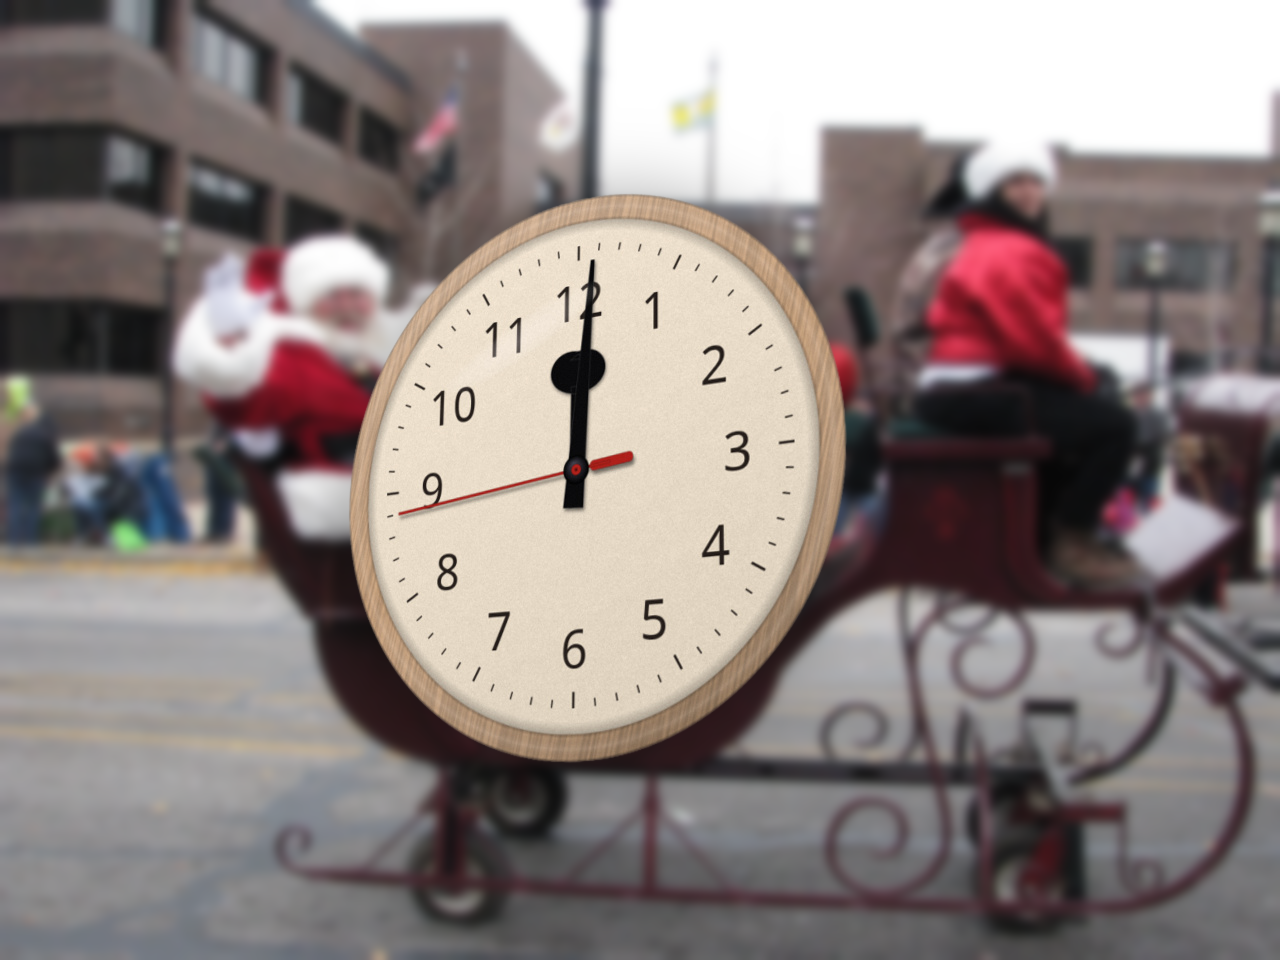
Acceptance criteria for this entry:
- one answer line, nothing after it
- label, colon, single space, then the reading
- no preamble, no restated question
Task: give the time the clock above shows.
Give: 12:00:44
